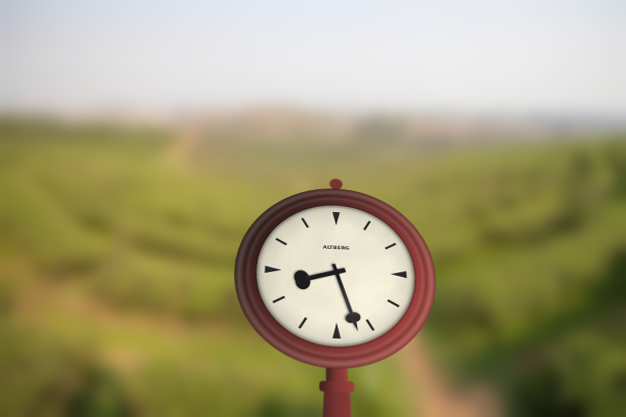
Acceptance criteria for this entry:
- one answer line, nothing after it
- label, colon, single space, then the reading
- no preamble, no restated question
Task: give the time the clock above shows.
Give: 8:27
